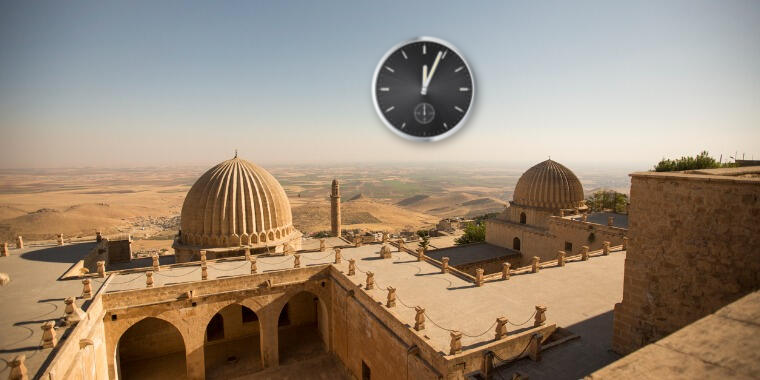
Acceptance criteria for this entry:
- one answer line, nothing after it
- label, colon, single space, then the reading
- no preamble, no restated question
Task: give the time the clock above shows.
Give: 12:04
